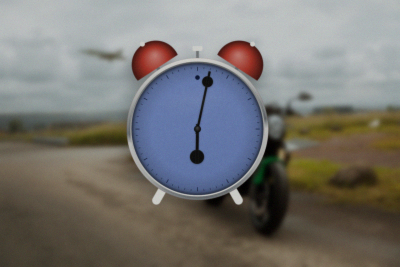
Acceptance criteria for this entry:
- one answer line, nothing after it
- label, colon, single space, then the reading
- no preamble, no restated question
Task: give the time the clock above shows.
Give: 6:02
